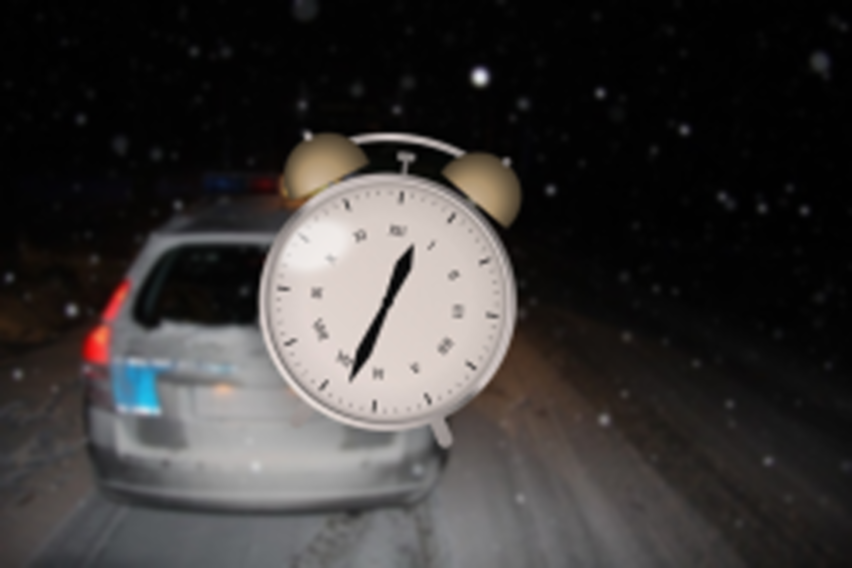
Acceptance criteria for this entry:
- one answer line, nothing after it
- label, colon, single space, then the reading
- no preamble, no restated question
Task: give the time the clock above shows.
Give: 12:33
